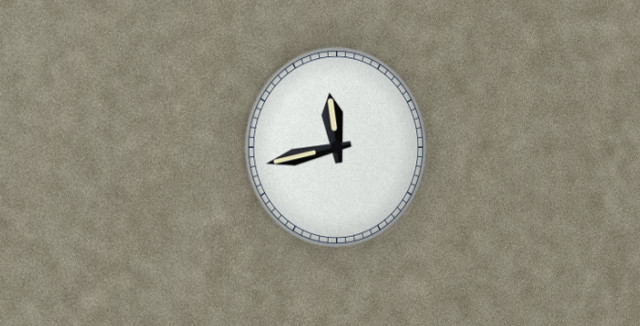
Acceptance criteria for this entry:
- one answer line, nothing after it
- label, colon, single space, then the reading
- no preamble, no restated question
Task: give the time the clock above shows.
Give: 11:43
